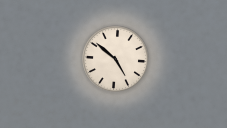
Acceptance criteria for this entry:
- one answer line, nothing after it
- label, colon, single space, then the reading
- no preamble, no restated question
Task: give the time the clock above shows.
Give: 4:51
